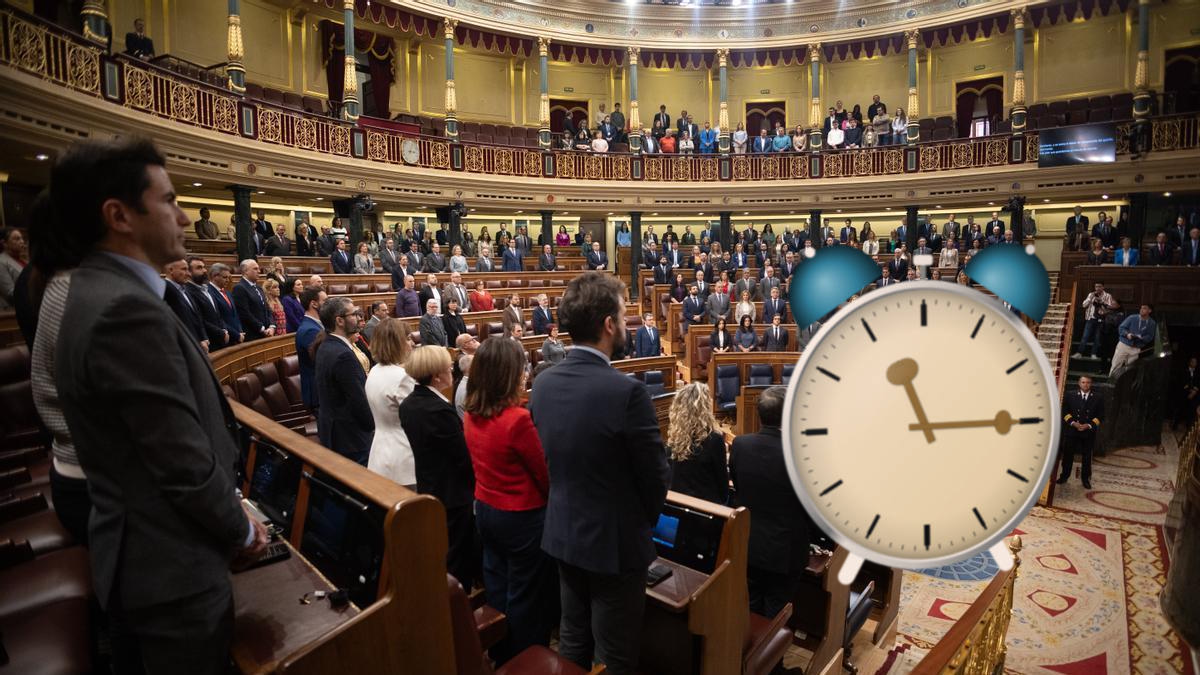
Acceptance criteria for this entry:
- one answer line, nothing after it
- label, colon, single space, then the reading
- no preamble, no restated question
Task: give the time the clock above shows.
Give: 11:15
